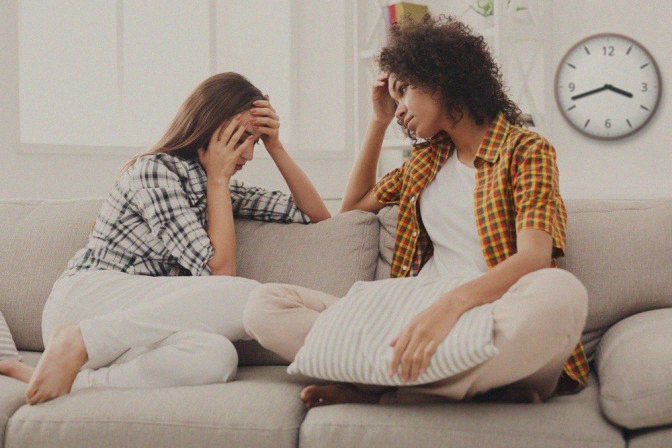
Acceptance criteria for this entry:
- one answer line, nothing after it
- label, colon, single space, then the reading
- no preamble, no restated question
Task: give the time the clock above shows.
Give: 3:42
